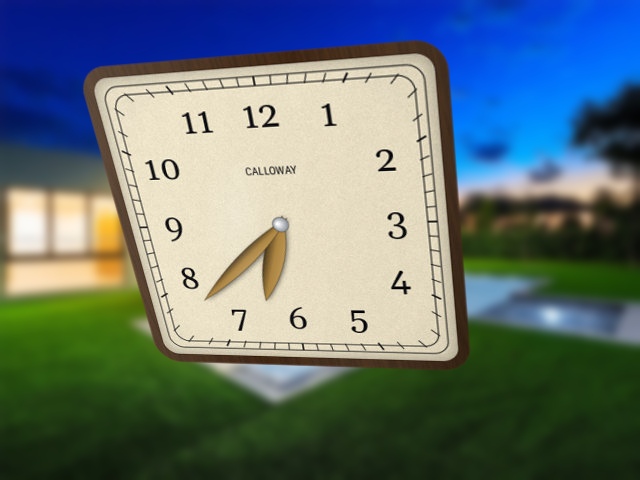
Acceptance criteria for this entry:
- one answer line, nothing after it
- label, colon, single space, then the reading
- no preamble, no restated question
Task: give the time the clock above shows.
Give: 6:38
